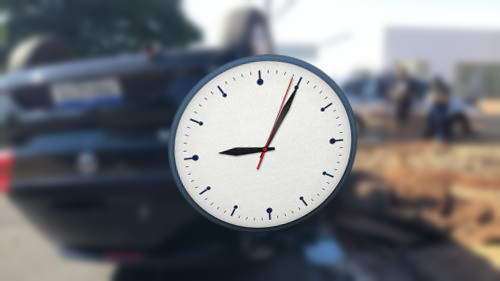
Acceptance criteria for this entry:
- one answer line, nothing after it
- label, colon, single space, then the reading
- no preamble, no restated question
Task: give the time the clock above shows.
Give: 9:05:04
